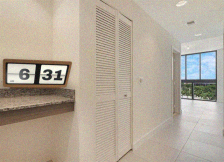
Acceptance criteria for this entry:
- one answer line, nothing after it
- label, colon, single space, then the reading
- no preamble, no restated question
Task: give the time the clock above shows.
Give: 6:31
